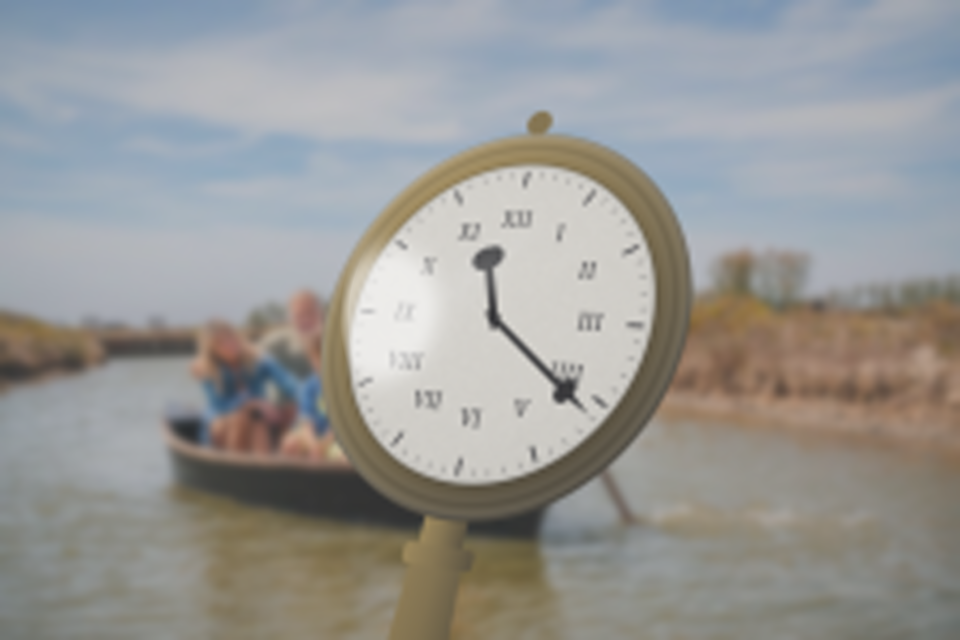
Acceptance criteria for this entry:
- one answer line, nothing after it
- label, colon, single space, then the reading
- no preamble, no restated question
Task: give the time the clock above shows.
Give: 11:21
